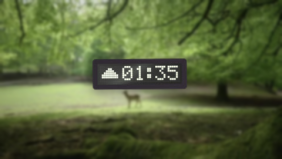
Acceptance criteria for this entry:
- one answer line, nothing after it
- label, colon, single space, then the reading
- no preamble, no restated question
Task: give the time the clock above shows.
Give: 1:35
